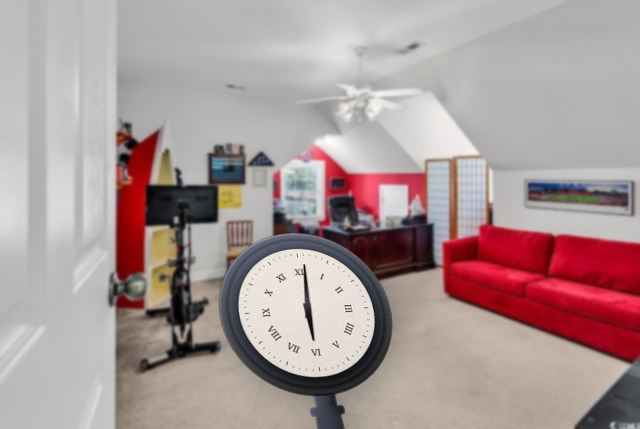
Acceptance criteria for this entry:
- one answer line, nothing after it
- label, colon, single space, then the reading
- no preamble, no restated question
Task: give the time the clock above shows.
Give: 6:01
